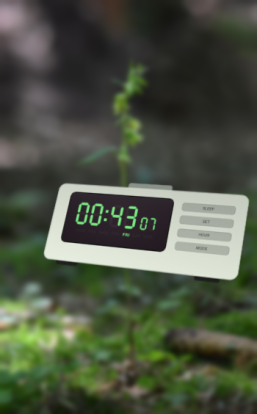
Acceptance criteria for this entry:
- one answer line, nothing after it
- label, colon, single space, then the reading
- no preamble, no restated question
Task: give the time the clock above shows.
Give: 0:43:07
